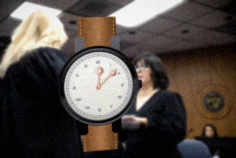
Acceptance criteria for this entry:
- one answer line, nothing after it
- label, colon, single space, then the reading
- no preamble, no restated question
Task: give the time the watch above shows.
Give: 12:08
